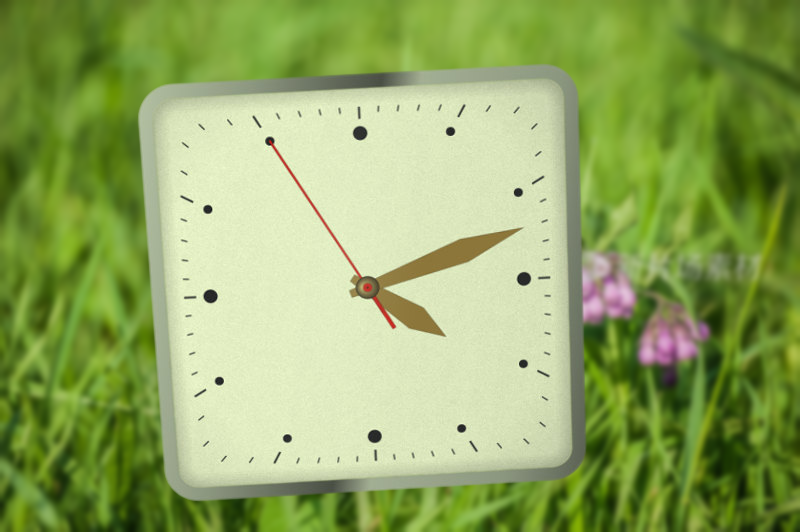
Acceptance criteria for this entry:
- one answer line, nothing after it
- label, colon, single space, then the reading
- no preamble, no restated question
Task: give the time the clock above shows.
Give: 4:11:55
